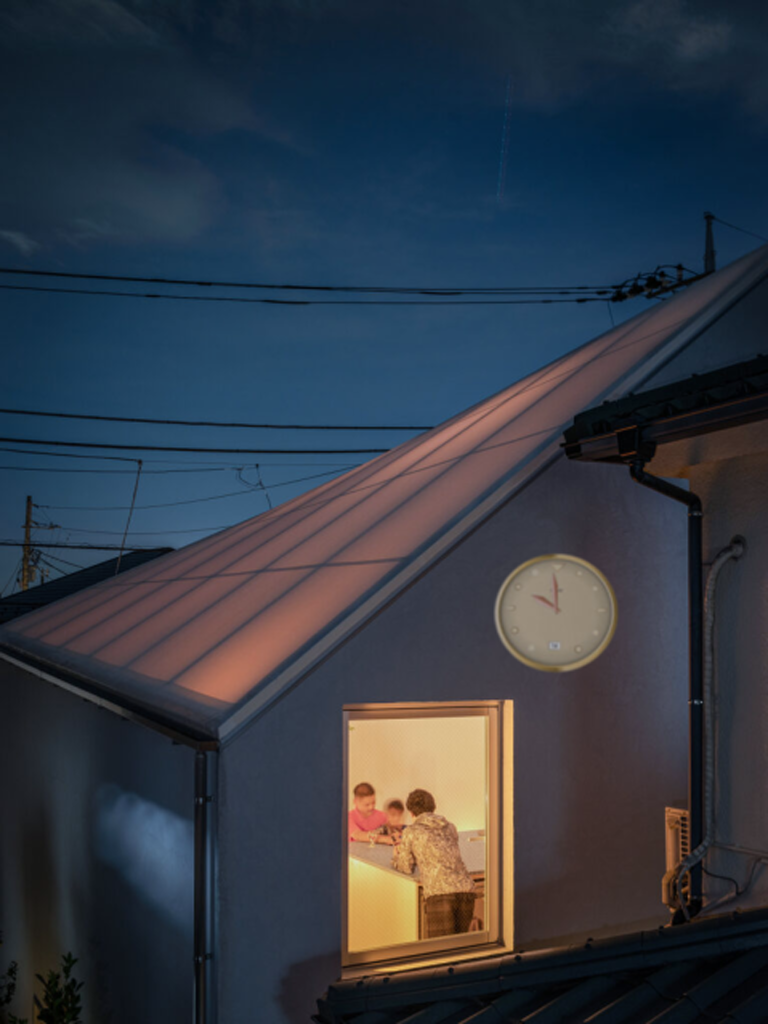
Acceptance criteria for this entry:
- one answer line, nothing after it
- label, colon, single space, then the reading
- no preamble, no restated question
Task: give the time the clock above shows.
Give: 9:59
